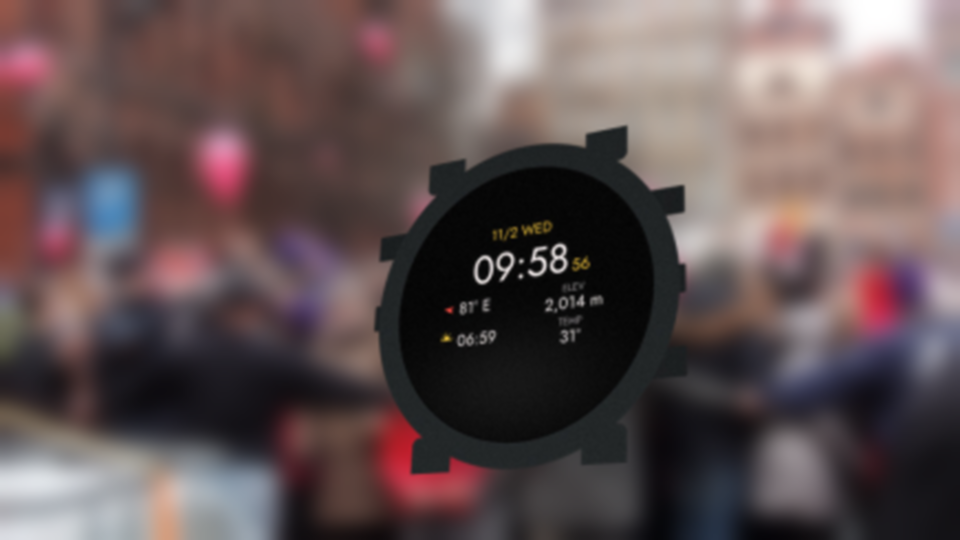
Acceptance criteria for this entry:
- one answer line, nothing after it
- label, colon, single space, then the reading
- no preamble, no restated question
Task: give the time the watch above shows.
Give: 9:58
